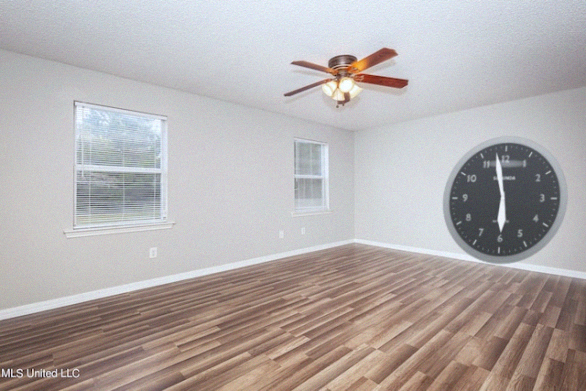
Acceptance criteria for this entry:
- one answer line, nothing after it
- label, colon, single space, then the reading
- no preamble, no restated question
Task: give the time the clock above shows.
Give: 5:58
